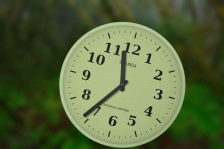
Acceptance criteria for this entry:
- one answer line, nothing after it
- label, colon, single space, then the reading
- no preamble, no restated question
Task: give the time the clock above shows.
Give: 11:36
